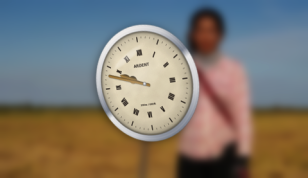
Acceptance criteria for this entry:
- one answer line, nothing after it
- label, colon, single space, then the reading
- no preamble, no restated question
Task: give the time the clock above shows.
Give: 9:48
